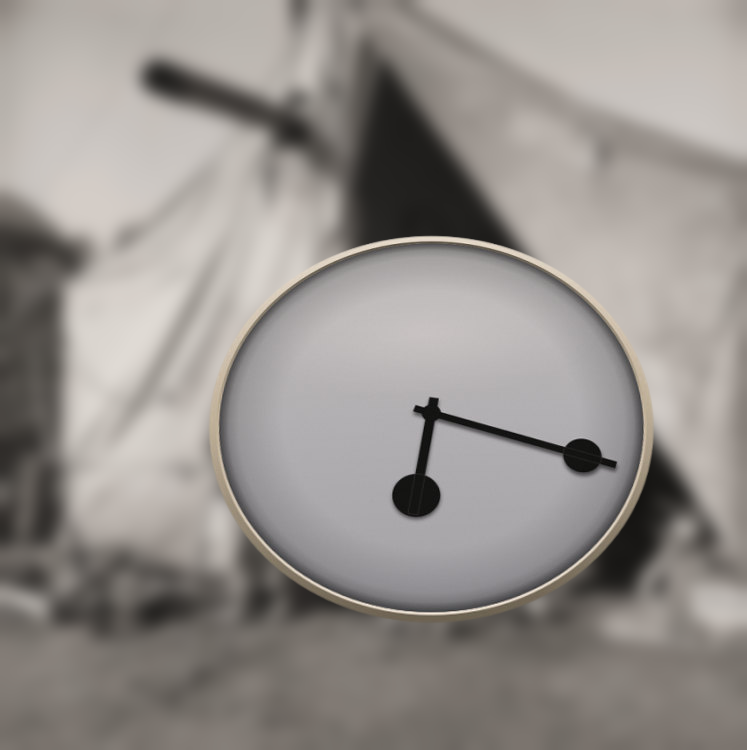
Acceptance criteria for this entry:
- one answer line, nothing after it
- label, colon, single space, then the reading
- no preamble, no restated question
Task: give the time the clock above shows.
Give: 6:18
